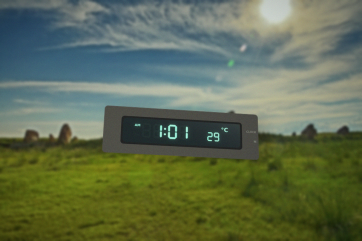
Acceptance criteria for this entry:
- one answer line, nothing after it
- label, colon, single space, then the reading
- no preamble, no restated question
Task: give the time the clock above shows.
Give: 1:01
